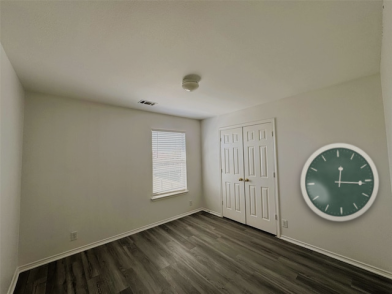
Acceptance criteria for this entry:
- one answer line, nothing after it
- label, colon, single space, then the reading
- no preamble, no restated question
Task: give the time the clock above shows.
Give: 12:16
